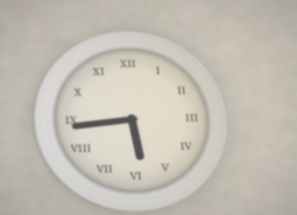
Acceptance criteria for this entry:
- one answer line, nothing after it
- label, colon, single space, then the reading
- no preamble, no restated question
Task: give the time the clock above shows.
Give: 5:44
